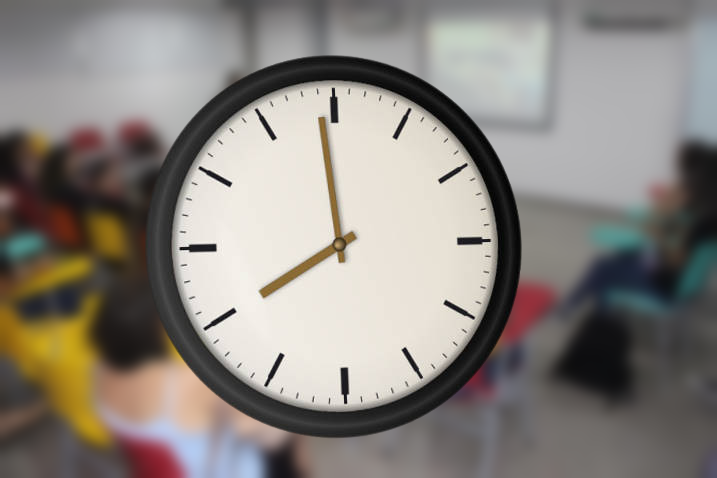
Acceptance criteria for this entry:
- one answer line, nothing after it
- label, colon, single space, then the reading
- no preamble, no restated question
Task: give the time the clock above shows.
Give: 7:59
